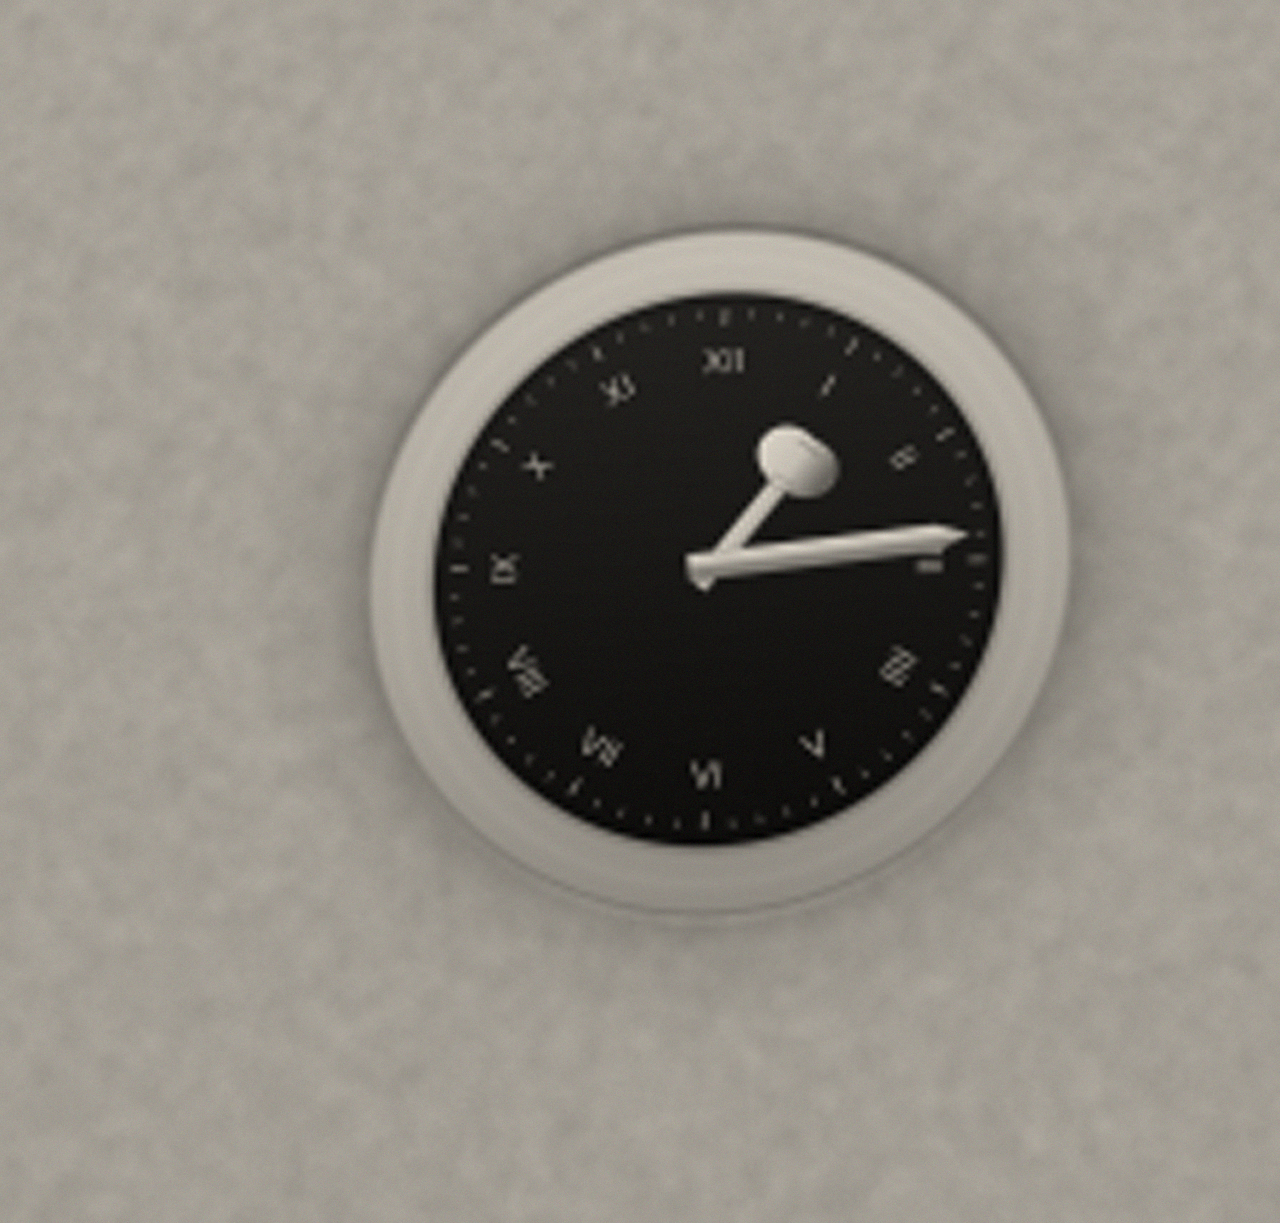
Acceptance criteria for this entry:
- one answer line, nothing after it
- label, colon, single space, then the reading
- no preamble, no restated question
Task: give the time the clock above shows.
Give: 1:14
